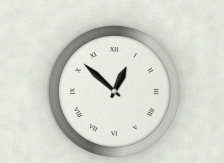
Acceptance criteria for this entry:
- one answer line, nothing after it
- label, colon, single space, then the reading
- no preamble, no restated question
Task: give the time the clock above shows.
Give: 12:52
